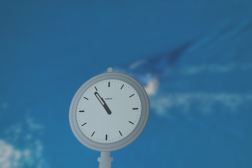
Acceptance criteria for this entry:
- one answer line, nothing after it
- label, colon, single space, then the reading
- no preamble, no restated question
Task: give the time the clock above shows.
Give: 10:54
